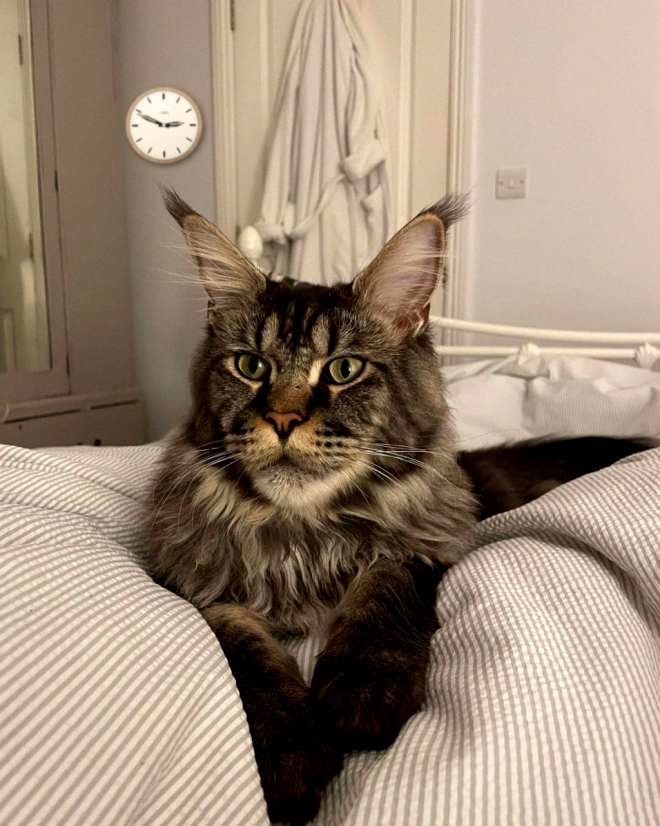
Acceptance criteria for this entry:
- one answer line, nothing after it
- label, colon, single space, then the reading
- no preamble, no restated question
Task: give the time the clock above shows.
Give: 2:49
